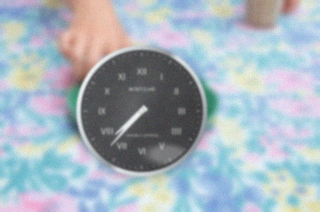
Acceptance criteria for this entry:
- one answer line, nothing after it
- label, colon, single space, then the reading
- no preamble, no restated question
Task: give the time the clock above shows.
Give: 7:37
